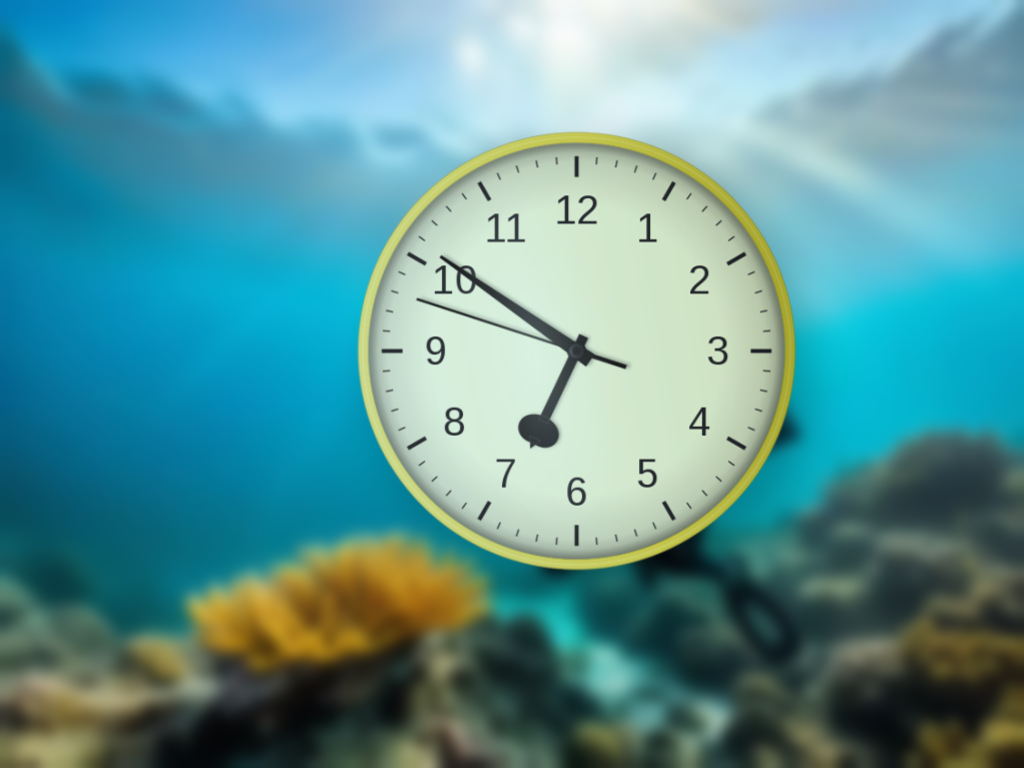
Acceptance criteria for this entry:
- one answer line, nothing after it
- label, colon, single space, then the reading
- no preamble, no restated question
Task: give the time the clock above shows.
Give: 6:50:48
